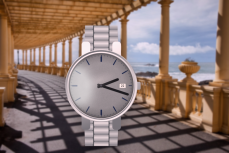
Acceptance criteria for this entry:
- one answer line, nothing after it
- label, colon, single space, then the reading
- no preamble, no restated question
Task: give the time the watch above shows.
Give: 2:18
